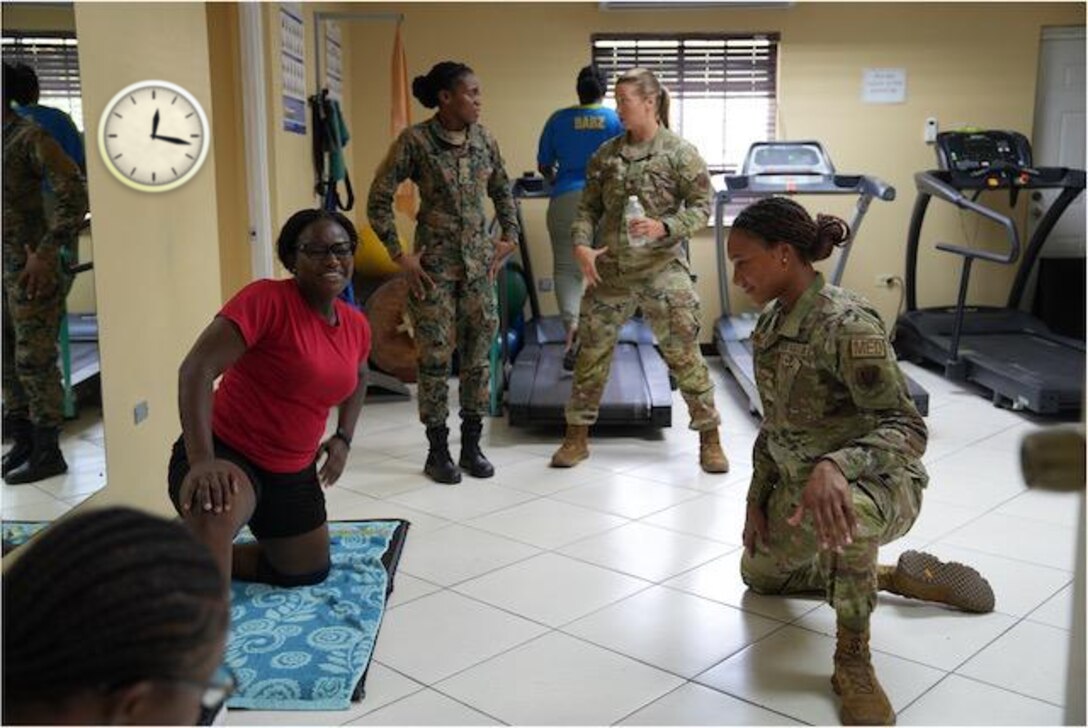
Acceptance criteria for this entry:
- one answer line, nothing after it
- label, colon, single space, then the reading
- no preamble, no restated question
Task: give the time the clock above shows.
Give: 12:17
